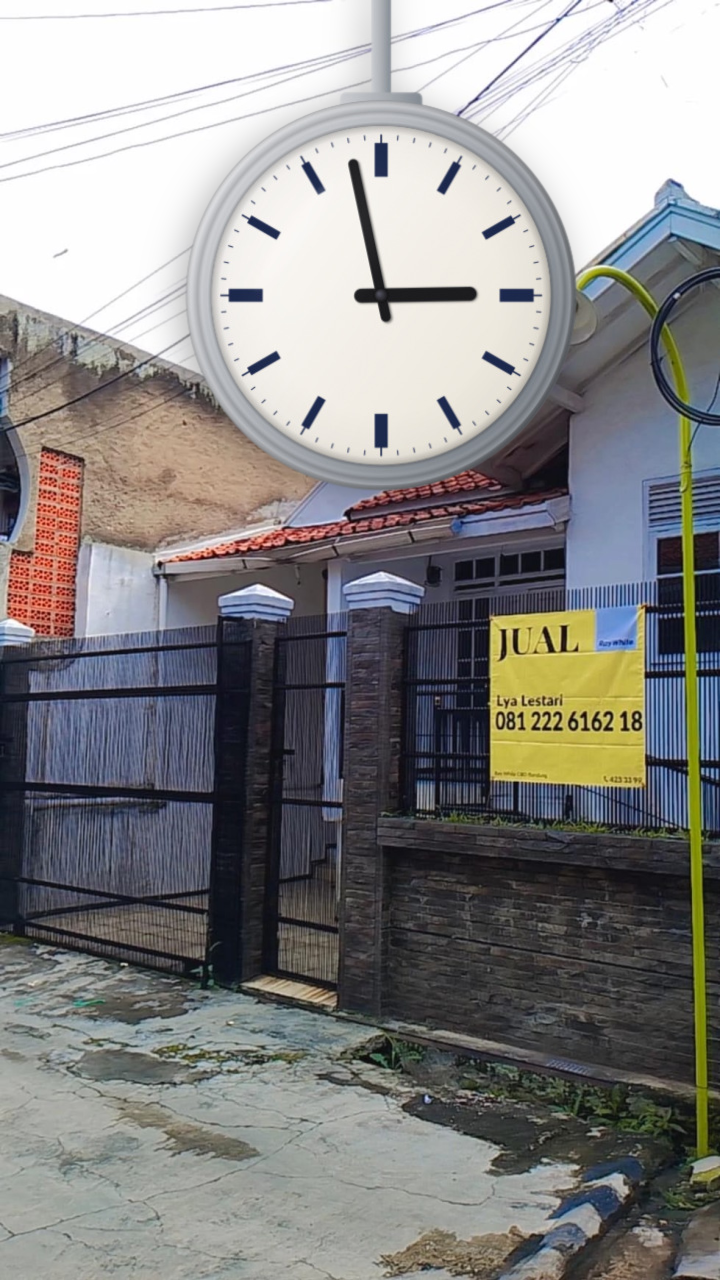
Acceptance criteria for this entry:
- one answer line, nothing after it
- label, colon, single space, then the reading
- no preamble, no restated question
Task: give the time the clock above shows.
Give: 2:58
